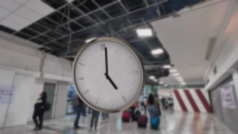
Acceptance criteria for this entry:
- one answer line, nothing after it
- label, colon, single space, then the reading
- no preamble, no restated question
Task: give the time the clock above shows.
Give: 5:01
